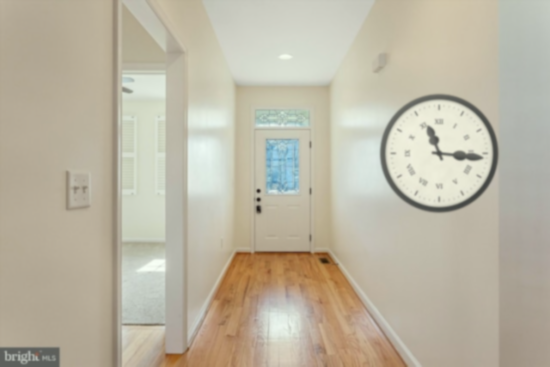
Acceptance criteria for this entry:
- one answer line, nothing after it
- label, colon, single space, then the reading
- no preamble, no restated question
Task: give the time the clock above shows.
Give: 11:16
